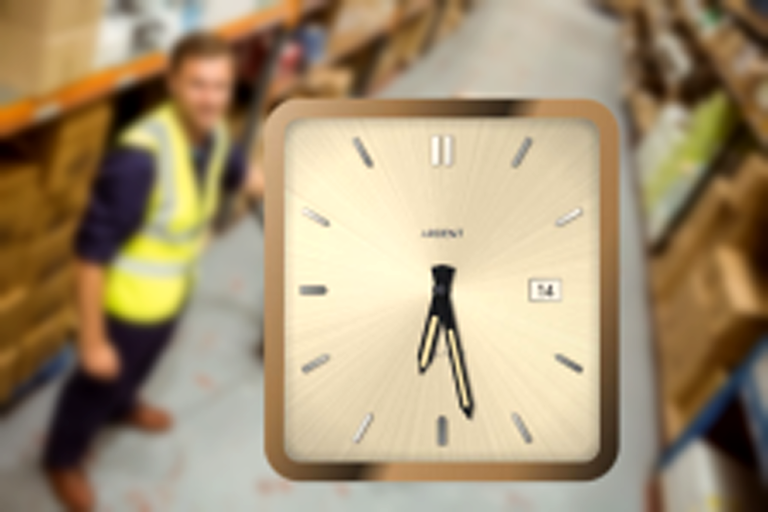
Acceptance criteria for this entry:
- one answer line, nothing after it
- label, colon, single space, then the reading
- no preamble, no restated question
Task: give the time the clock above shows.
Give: 6:28
